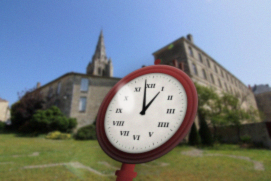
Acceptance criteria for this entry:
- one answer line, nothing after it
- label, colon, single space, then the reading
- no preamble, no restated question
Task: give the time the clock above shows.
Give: 12:58
